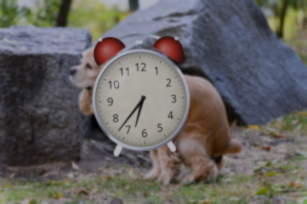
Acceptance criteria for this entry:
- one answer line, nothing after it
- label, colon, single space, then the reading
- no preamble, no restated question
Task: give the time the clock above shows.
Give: 6:37
